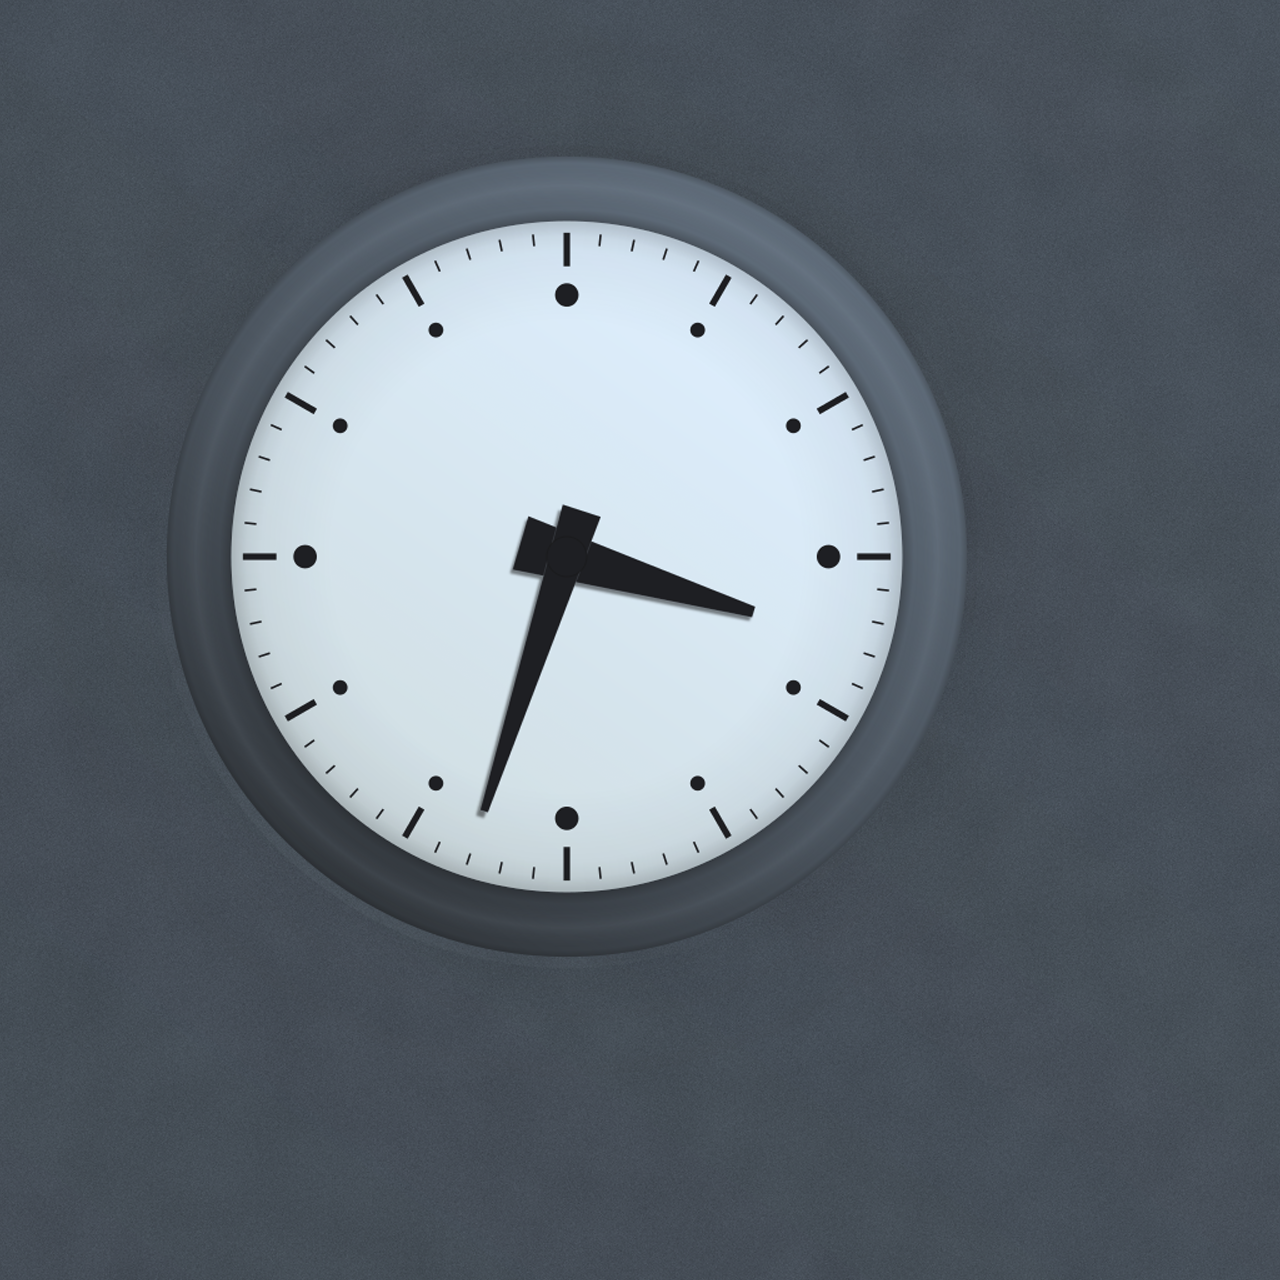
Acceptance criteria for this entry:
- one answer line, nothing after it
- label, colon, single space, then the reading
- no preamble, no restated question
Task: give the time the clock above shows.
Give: 3:33
